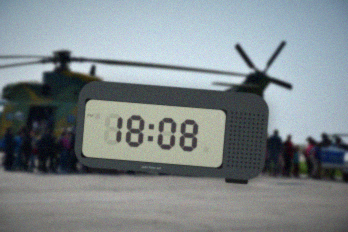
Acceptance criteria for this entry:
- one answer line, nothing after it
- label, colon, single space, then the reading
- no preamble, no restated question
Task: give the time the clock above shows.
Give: 18:08
